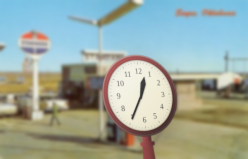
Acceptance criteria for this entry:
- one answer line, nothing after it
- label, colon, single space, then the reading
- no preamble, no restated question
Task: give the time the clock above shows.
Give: 12:35
